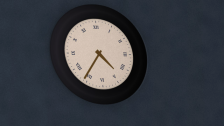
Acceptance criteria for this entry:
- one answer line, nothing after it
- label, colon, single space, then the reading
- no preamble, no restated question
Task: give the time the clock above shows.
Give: 4:36
